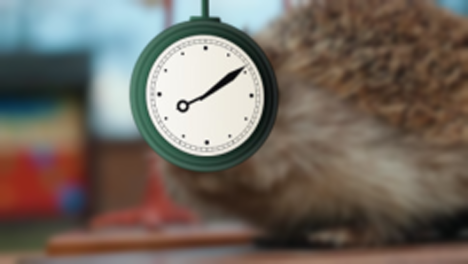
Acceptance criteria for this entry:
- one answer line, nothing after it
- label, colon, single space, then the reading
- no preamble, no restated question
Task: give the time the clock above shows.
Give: 8:09
